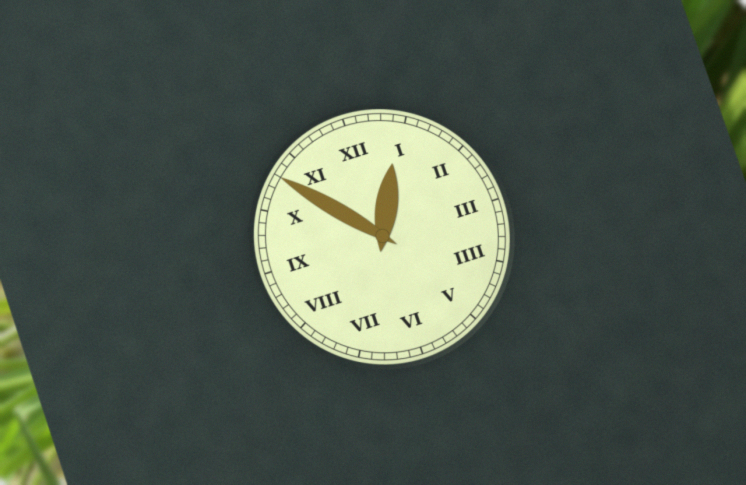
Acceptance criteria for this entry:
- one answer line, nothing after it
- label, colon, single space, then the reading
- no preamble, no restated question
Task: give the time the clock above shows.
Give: 12:53
